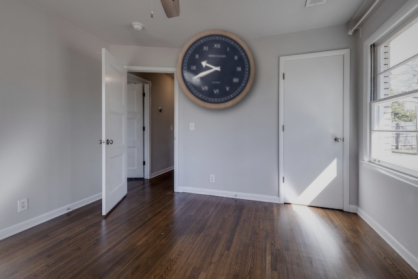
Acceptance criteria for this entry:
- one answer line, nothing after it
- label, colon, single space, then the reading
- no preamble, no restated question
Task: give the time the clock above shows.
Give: 9:41
